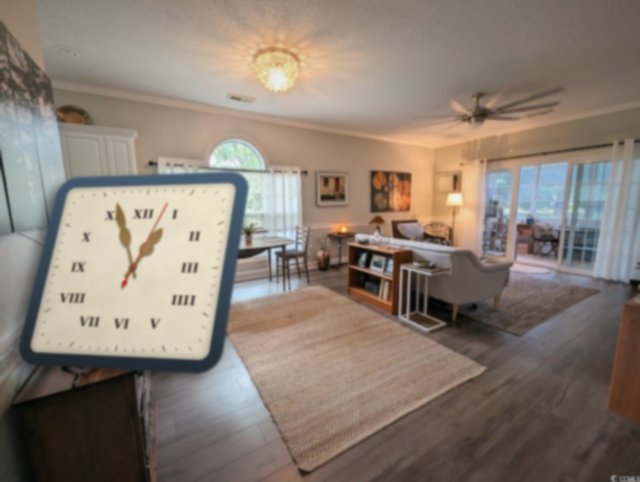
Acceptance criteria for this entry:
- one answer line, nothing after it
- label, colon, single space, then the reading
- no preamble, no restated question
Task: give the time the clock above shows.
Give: 12:56:03
